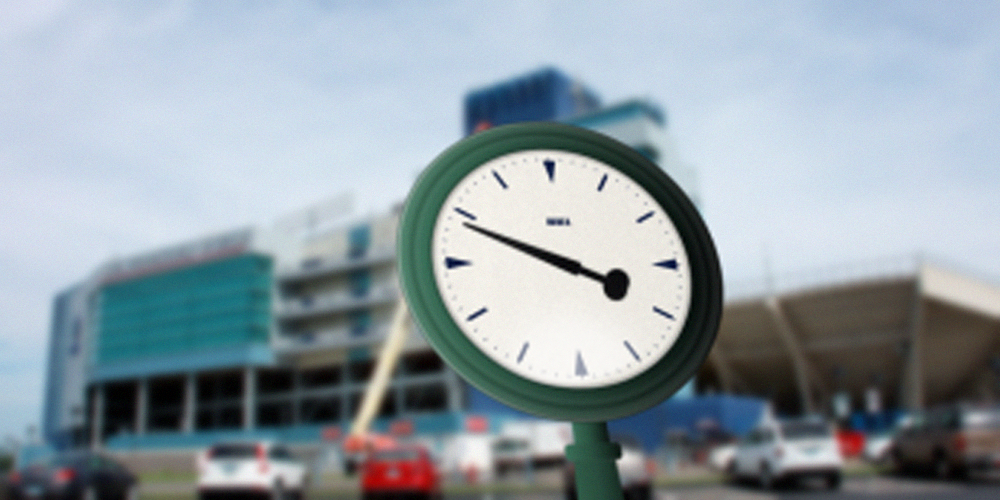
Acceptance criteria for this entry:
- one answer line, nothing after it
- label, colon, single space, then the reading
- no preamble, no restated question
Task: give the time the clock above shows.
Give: 3:49
